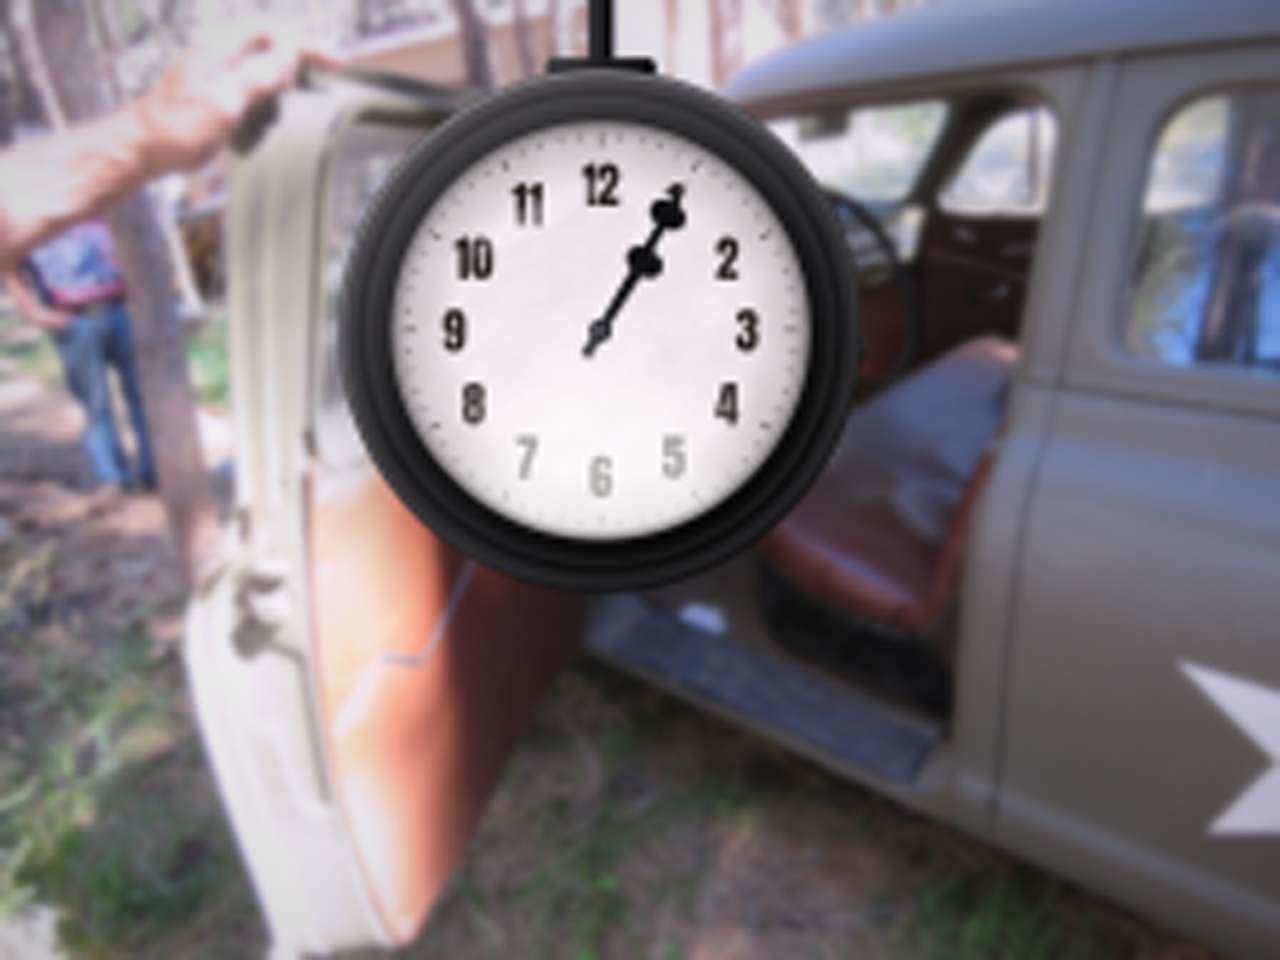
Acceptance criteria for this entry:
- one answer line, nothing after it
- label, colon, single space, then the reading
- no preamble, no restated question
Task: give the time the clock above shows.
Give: 1:05
